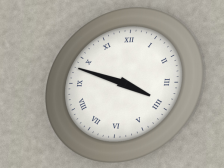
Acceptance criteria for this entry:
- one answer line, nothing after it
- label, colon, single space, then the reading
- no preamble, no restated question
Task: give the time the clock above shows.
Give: 3:48
